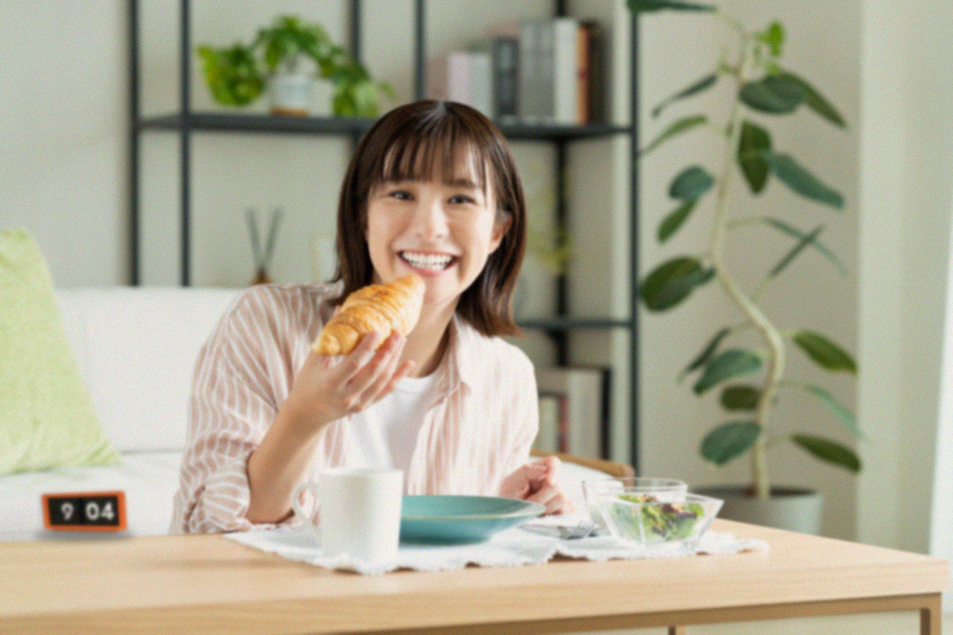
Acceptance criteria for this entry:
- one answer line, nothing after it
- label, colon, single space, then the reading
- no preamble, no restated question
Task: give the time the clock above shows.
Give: 9:04
